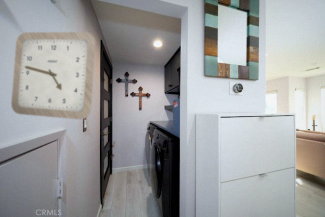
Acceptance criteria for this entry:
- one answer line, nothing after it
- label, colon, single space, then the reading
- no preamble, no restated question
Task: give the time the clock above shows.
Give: 4:47
